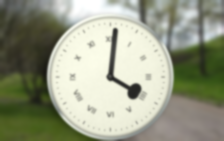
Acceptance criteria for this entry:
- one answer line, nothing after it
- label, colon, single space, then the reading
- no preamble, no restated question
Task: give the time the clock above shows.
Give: 4:01
